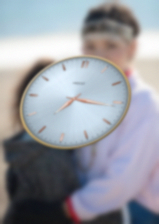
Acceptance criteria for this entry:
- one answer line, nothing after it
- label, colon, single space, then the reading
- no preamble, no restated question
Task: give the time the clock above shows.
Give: 7:16
